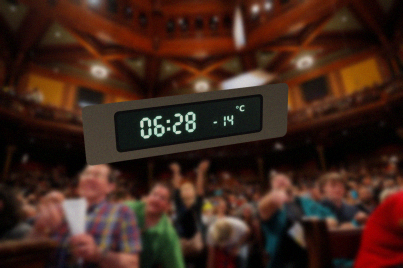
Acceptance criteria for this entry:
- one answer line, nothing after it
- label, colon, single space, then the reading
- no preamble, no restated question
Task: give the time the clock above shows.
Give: 6:28
